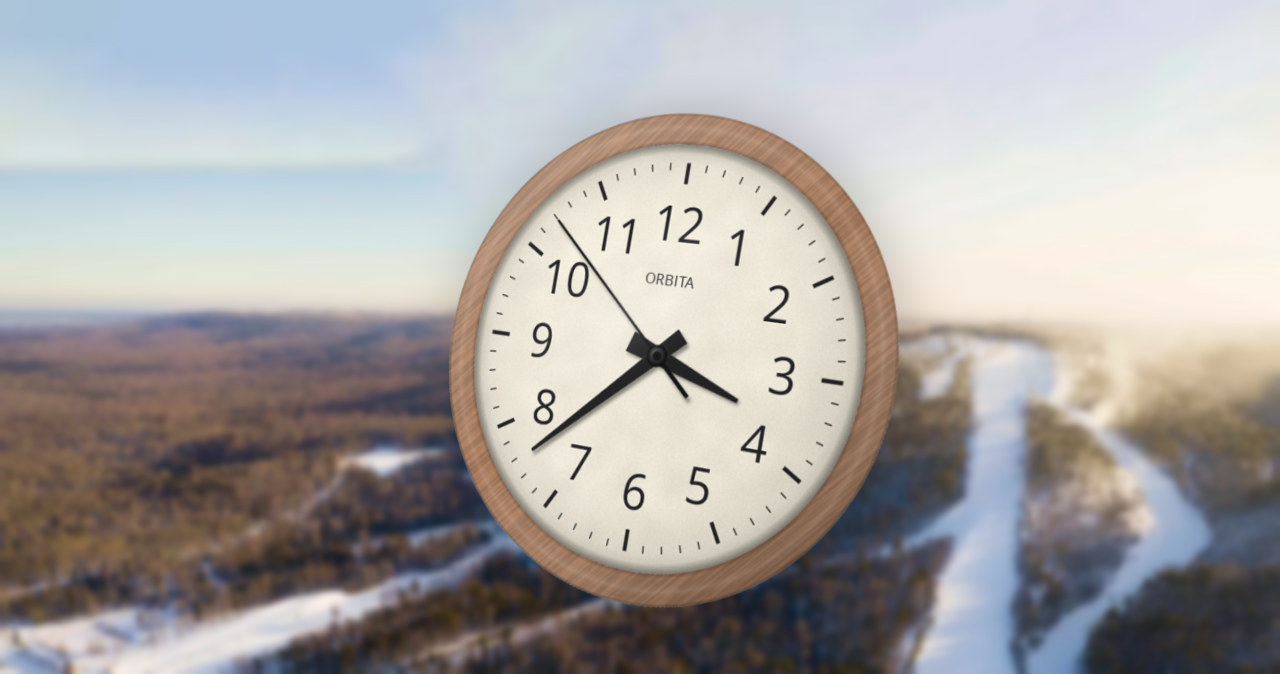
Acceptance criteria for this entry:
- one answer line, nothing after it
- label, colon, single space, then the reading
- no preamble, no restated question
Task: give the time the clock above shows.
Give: 3:37:52
